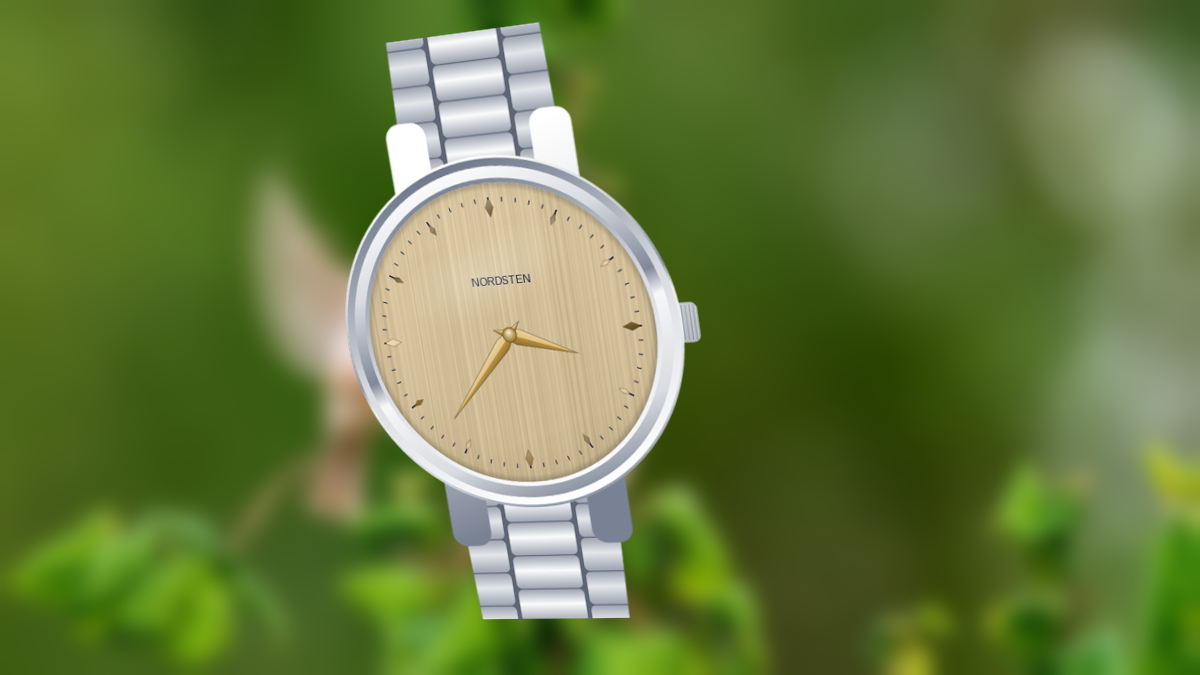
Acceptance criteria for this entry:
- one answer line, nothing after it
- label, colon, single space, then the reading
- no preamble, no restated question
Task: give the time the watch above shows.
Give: 3:37
